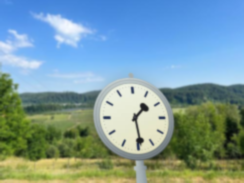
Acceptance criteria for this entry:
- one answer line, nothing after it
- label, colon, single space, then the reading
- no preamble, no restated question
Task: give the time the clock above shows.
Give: 1:29
